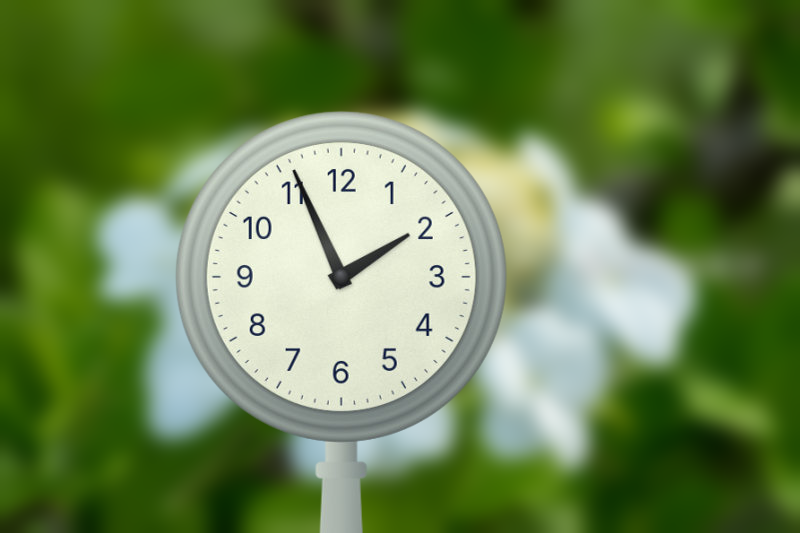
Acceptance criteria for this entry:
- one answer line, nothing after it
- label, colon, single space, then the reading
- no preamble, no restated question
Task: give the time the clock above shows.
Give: 1:56
